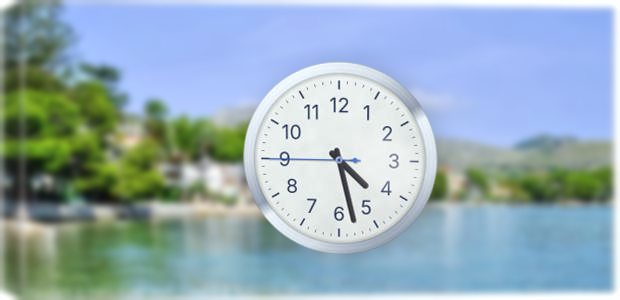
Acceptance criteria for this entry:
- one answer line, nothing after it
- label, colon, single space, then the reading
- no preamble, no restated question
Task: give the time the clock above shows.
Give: 4:27:45
